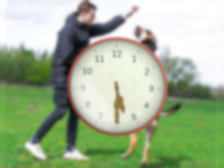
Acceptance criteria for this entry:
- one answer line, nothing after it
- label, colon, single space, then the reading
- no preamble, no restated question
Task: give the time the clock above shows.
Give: 5:30
